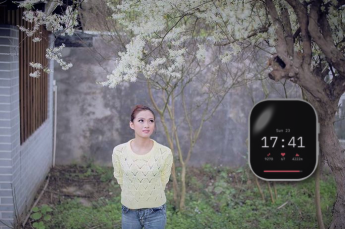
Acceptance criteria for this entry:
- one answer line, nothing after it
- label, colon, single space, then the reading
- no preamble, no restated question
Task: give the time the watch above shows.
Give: 17:41
